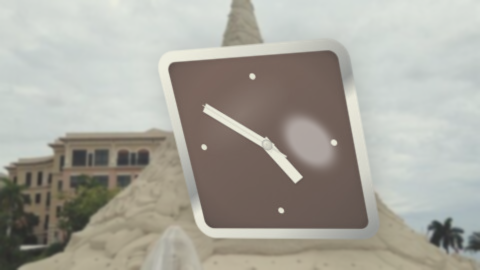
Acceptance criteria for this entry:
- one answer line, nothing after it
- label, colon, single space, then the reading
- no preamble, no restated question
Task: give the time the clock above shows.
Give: 4:50:51
